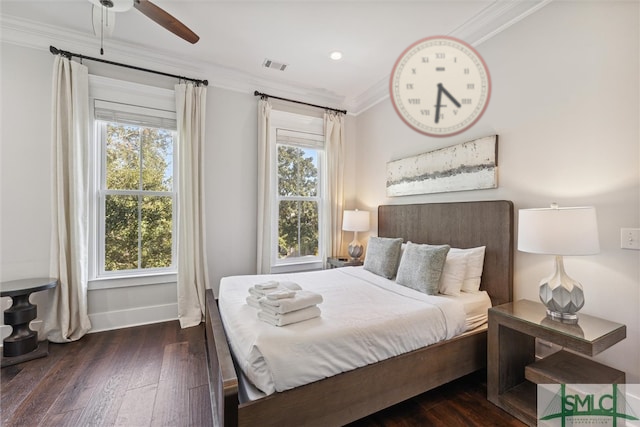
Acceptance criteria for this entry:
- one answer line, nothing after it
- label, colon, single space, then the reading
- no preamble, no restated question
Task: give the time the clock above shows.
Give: 4:31
